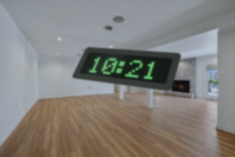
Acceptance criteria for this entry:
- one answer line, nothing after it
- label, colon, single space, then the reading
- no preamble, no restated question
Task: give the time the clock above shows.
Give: 10:21
